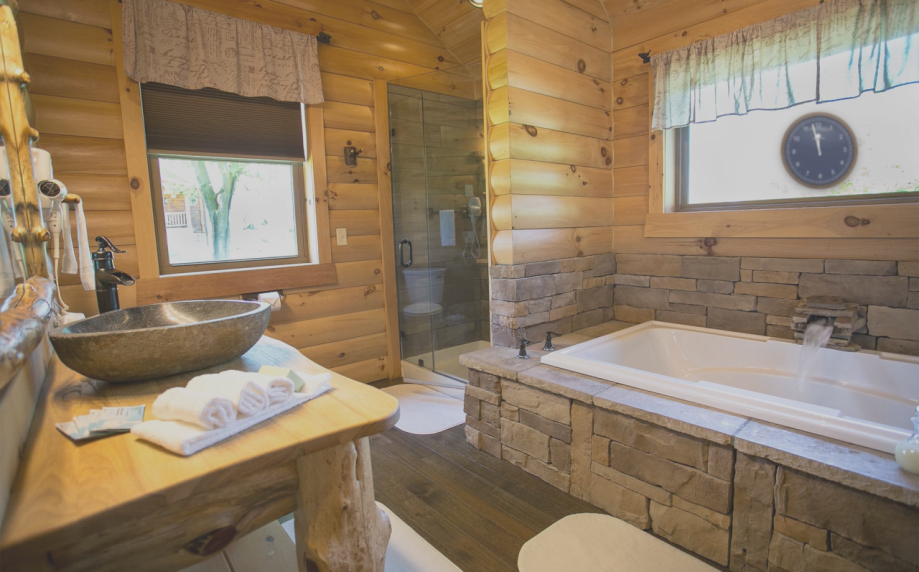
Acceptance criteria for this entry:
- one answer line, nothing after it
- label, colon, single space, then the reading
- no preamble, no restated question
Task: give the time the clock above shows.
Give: 11:58
